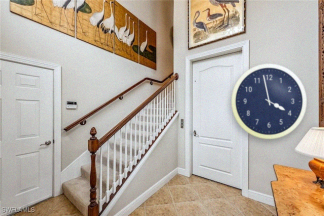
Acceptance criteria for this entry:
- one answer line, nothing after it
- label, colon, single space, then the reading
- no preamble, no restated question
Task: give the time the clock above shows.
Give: 3:58
